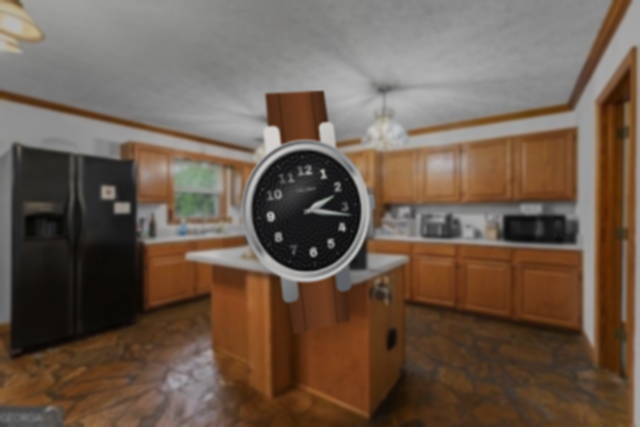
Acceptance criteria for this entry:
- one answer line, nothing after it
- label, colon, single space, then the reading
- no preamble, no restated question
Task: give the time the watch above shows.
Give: 2:17
